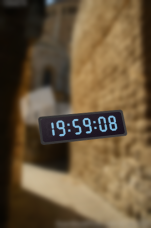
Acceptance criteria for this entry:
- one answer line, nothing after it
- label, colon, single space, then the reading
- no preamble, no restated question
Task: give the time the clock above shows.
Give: 19:59:08
